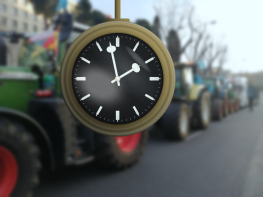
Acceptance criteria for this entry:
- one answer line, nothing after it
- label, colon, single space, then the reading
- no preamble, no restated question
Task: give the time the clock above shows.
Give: 1:58
